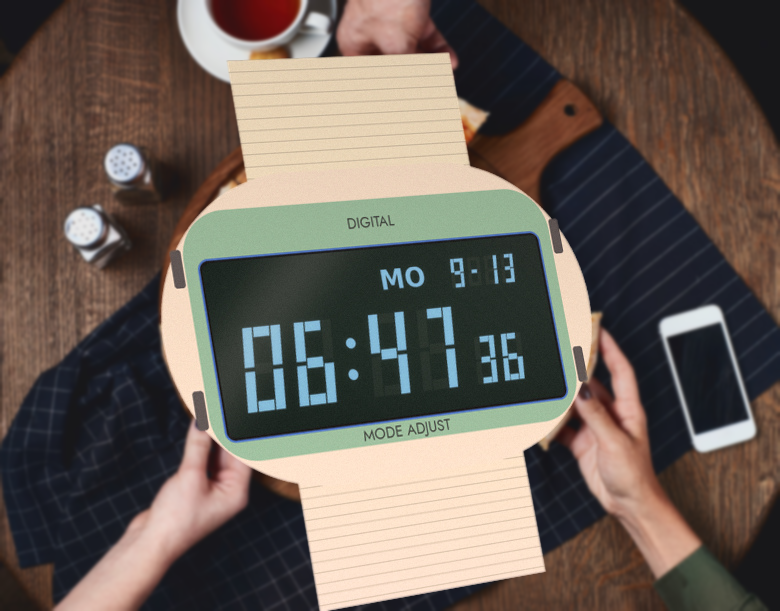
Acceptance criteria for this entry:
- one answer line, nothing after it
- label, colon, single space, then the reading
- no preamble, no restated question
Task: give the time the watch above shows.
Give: 6:47:36
